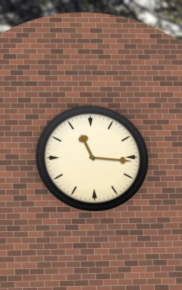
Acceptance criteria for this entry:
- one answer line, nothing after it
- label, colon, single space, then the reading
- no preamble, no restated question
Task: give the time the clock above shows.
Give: 11:16
